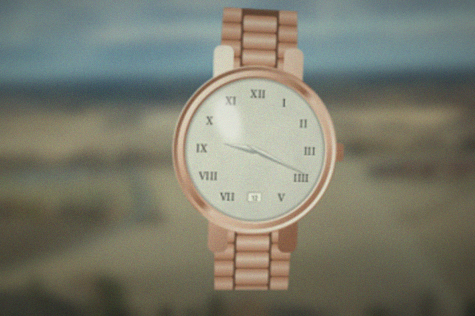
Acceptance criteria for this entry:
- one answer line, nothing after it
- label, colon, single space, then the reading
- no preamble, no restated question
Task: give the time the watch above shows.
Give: 9:19
